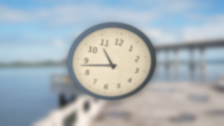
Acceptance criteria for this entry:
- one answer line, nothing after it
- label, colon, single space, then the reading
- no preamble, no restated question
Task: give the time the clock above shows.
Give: 10:43
